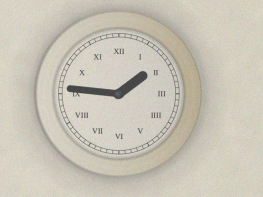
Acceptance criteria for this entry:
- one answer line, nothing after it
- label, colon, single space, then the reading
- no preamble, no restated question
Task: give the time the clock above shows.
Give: 1:46
